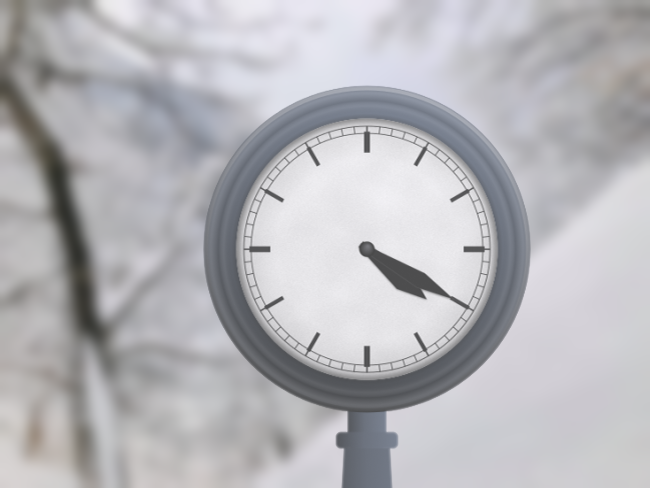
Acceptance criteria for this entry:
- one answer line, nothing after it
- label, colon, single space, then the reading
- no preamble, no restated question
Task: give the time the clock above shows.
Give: 4:20
